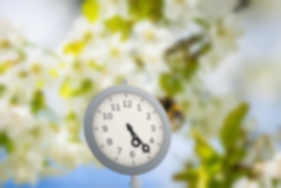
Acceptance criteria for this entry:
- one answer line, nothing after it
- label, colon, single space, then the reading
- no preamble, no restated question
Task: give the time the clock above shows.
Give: 5:24
